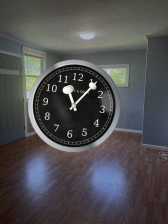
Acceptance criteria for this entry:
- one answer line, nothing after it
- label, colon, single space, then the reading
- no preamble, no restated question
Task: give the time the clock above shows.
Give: 11:06
